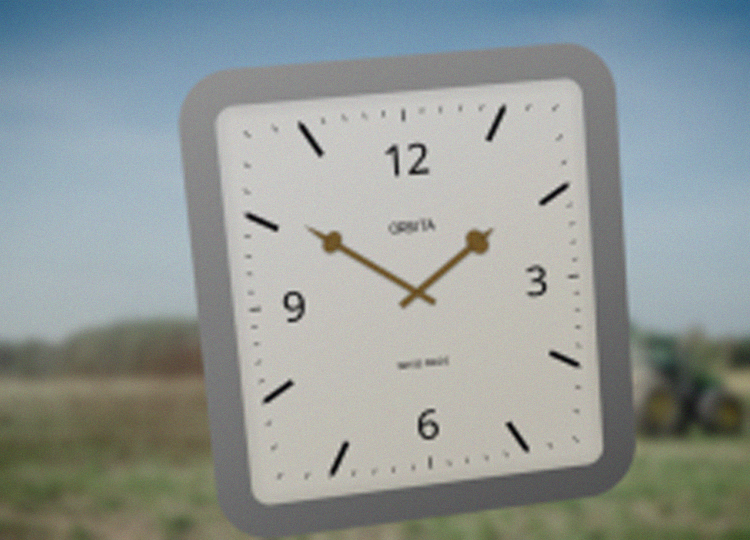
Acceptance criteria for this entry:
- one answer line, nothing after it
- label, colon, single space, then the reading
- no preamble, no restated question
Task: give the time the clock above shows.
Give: 1:51
